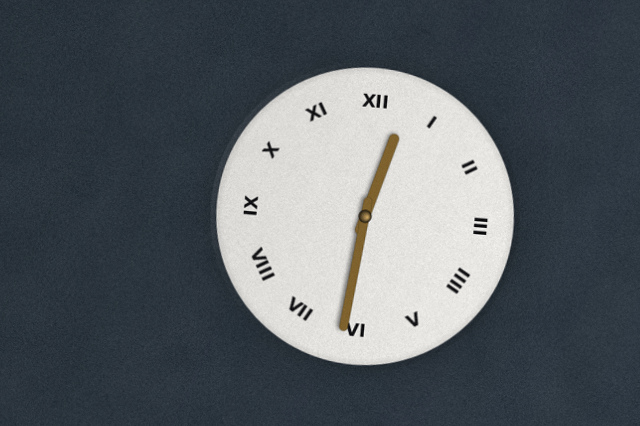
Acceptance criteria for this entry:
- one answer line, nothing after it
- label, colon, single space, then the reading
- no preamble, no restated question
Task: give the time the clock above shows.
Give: 12:31
